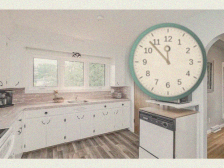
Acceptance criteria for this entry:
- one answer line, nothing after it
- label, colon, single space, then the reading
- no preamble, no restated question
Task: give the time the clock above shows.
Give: 11:53
